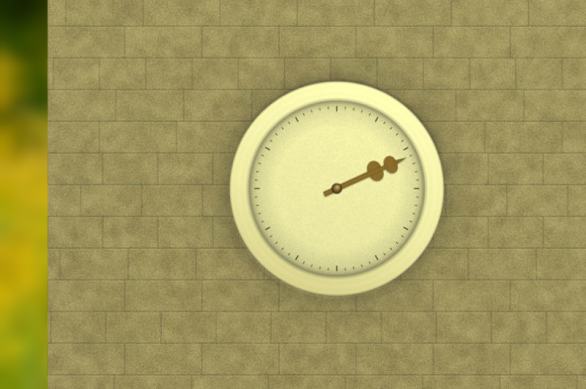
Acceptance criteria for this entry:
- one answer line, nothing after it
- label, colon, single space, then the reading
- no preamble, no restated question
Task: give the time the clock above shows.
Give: 2:11
